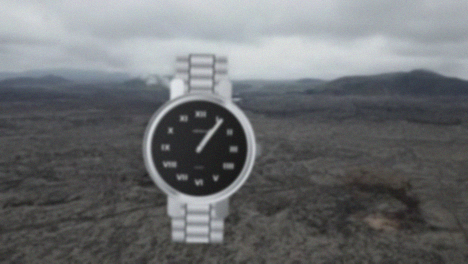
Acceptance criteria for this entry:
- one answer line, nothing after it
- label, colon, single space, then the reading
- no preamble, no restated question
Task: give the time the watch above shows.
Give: 1:06
